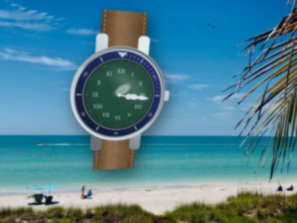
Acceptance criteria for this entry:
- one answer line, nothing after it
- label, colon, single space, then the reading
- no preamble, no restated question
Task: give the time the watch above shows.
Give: 3:16
